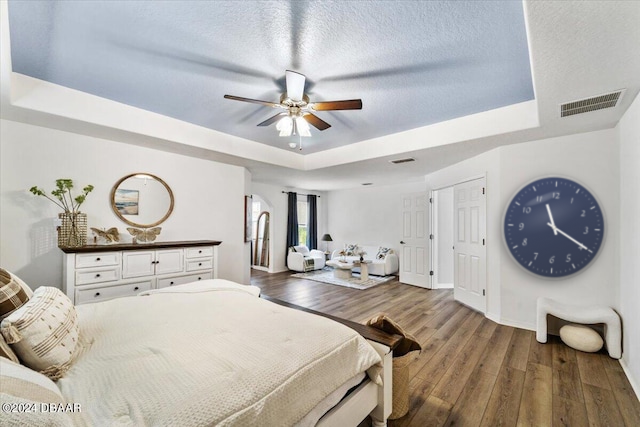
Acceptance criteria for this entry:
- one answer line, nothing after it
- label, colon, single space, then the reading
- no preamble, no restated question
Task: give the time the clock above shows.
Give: 11:20
